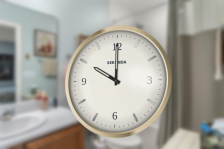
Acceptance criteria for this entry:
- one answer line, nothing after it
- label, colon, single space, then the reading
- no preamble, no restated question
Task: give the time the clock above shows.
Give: 10:00
